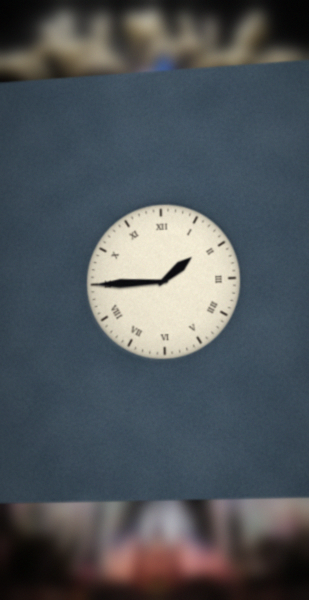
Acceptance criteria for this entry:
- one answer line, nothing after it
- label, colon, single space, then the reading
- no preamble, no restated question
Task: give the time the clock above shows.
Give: 1:45
